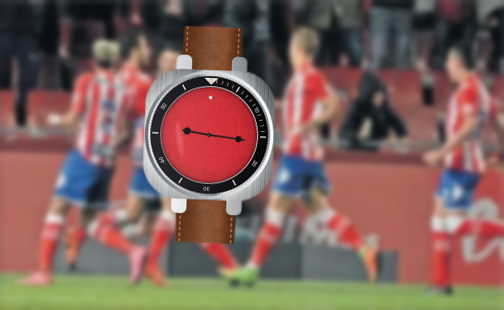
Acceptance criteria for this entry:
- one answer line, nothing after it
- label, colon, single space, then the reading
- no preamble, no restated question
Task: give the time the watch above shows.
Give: 9:16
